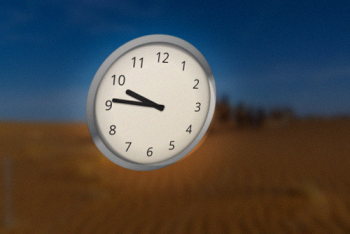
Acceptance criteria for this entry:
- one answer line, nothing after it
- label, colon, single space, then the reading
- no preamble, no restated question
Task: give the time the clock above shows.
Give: 9:46
